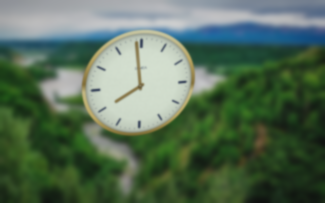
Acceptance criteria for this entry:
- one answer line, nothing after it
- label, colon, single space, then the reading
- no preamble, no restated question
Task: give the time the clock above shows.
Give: 7:59
